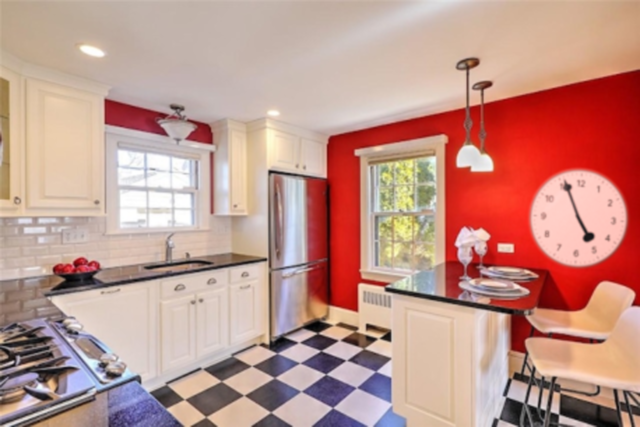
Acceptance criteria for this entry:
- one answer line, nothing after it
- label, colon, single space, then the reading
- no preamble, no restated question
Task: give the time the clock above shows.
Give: 4:56
